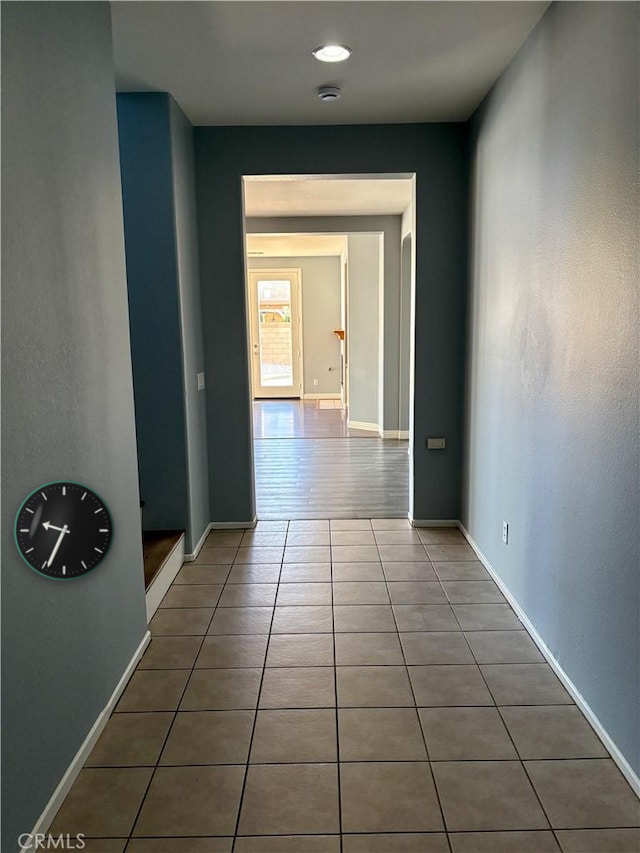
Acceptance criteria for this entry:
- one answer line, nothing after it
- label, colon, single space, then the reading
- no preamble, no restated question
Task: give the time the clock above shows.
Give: 9:34
